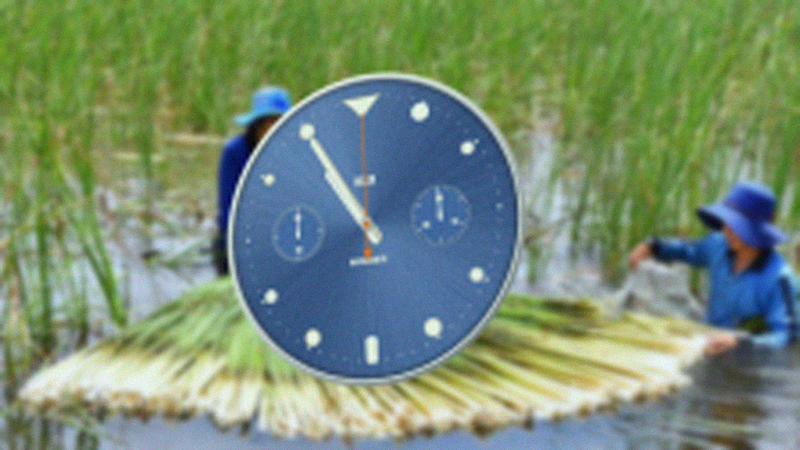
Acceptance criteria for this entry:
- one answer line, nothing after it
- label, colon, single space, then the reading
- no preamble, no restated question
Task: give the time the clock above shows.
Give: 10:55
